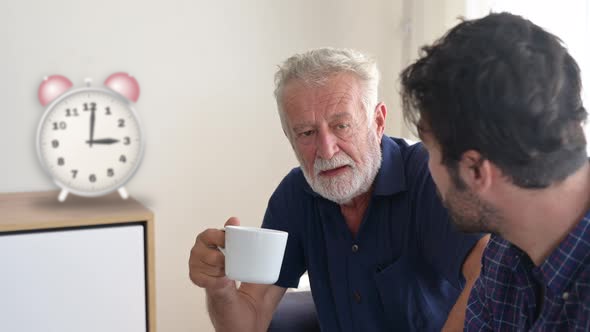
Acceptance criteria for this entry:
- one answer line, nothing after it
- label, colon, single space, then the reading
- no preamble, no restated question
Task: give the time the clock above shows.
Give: 3:01
